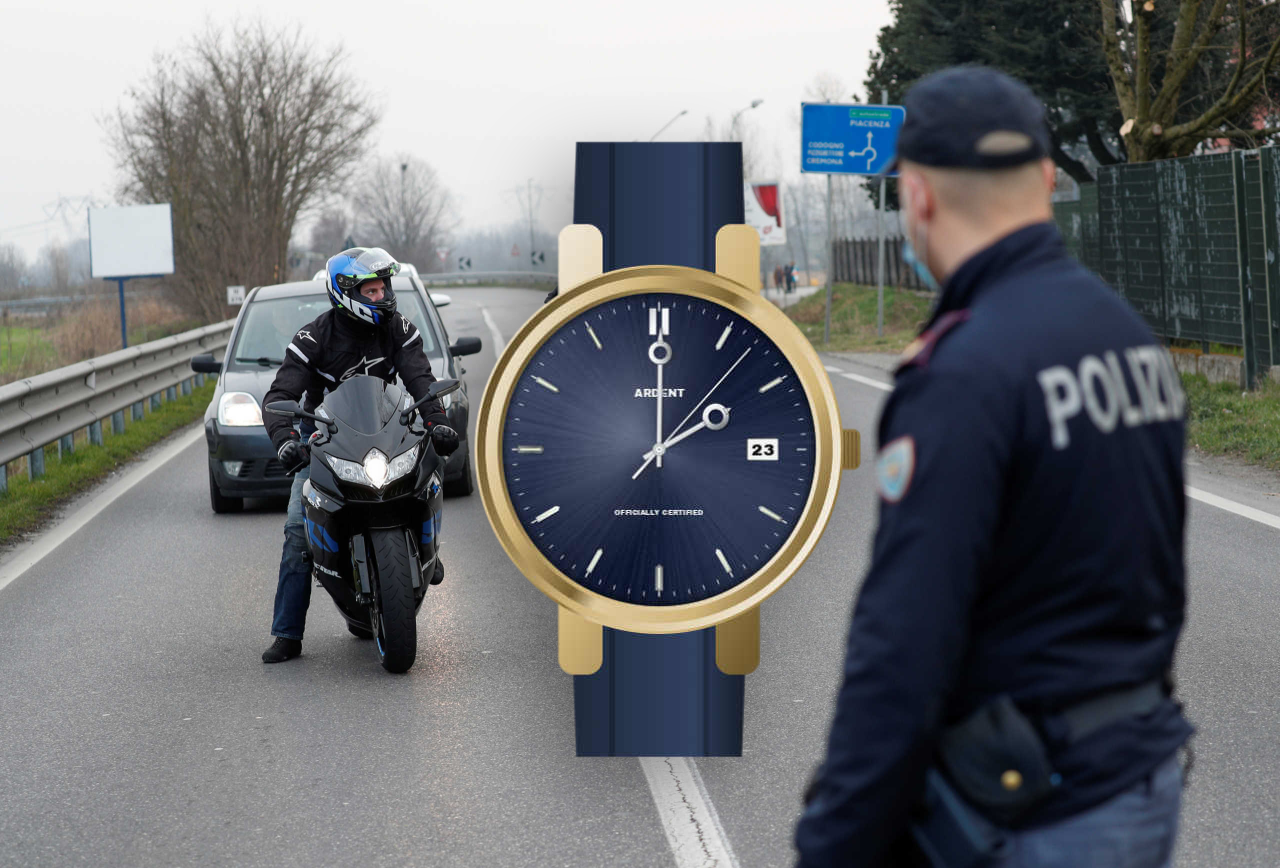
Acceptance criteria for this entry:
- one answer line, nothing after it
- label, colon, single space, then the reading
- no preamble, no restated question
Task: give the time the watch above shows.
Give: 2:00:07
